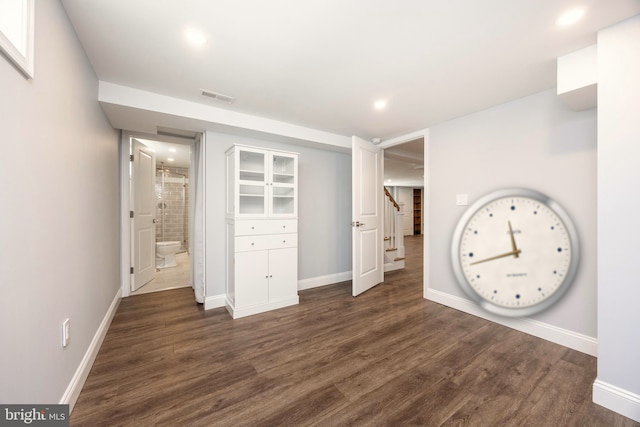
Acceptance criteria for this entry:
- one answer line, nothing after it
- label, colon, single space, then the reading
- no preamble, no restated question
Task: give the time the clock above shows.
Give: 11:43
